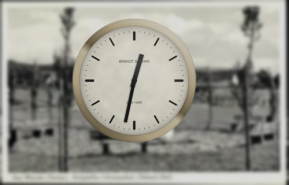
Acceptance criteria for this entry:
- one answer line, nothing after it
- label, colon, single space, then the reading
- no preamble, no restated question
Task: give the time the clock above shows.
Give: 12:32
